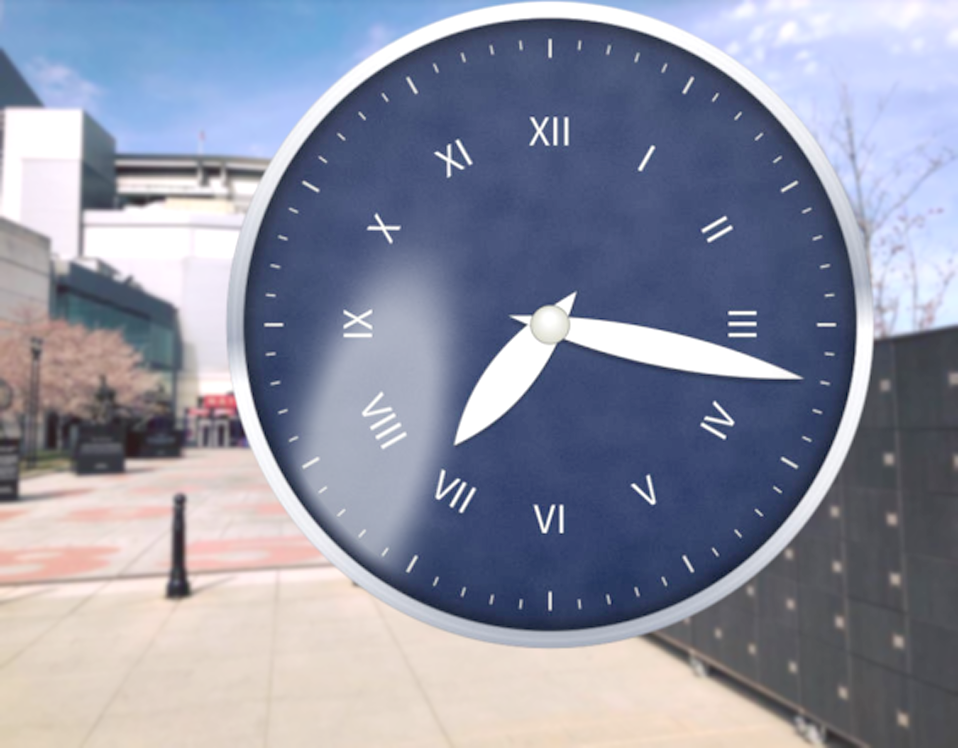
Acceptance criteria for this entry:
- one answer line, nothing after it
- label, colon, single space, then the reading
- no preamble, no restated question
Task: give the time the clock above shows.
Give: 7:17
